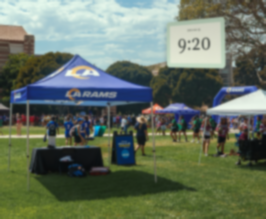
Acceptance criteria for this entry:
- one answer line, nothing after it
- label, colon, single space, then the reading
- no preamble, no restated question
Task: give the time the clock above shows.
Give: 9:20
